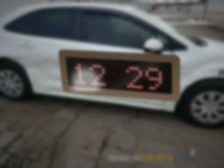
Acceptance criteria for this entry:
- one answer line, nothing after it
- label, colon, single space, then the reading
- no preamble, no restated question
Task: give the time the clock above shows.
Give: 12:29
